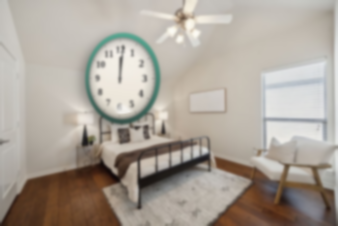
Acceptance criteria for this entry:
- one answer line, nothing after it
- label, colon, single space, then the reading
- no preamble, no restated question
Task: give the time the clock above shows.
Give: 12:01
